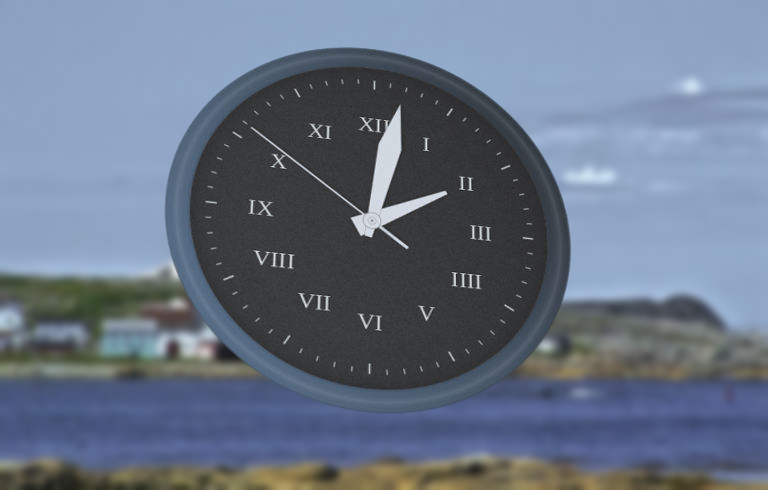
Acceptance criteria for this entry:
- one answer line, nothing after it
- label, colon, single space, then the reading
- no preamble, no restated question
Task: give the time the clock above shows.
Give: 2:01:51
